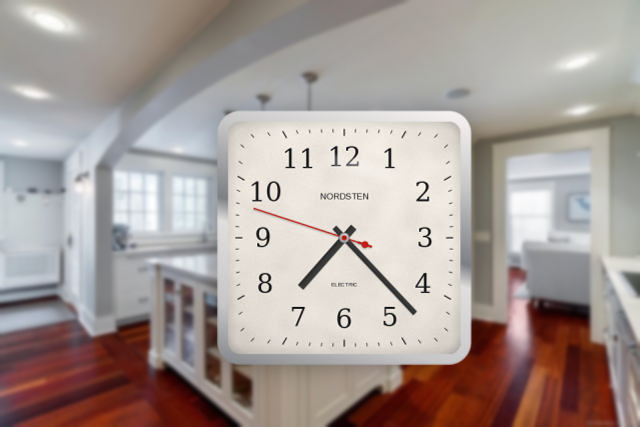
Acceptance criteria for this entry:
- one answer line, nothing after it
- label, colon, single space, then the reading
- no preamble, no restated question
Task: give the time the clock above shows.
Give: 7:22:48
